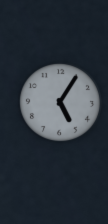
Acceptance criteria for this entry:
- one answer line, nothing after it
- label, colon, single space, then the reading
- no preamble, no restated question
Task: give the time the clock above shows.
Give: 5:05
